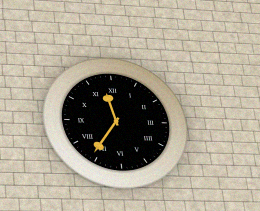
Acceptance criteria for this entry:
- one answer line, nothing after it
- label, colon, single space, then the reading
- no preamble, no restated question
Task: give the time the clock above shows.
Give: 11:36
